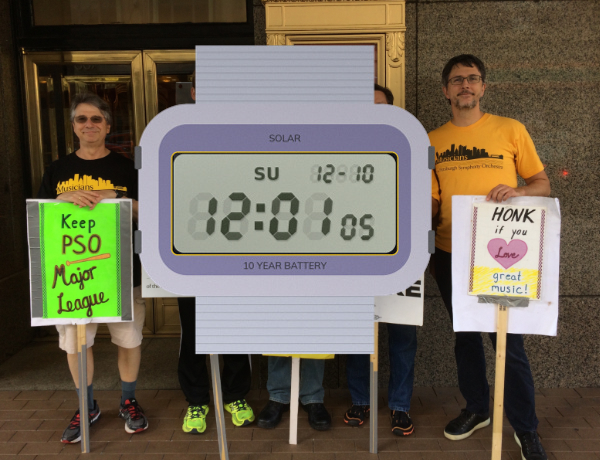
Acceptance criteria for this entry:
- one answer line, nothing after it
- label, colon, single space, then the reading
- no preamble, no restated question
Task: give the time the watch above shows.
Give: 12:01:05
